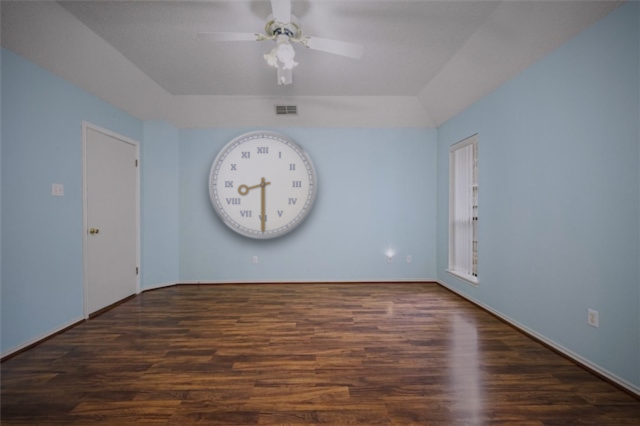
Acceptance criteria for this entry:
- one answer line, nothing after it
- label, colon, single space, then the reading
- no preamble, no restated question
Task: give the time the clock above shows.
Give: 8:30
